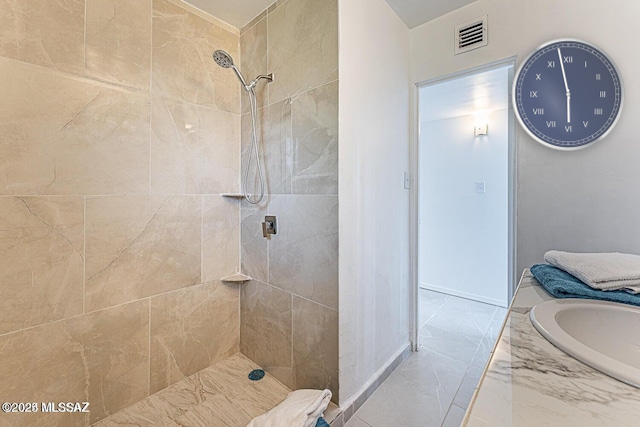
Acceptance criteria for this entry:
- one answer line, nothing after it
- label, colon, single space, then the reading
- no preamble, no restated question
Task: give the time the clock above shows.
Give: 5:58
